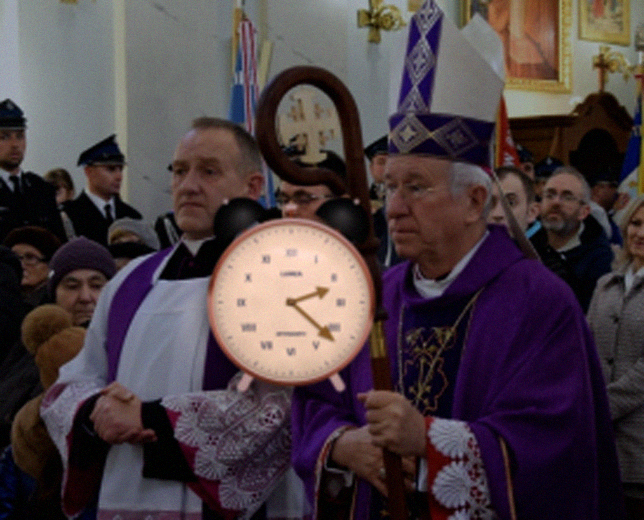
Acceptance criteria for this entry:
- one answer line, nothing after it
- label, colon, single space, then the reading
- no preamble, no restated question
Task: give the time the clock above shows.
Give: 2:22
